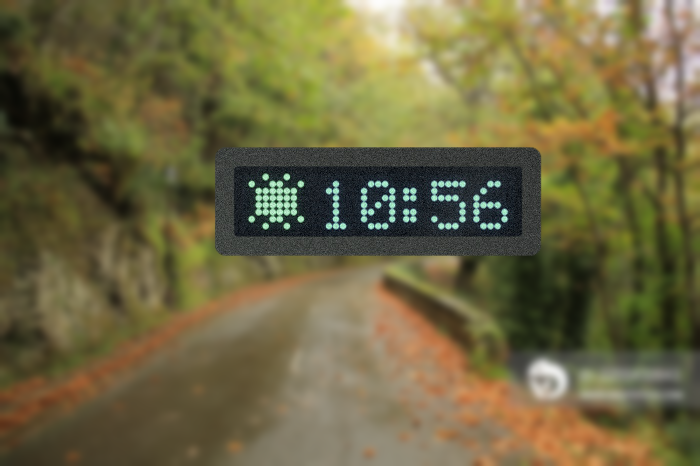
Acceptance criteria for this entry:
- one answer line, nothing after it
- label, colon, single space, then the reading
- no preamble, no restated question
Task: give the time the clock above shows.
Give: 10:56
